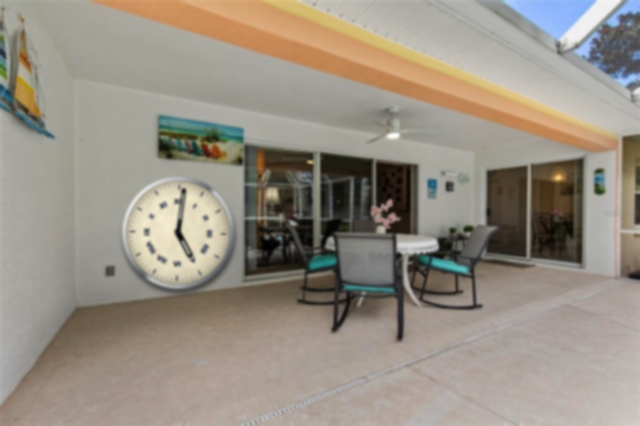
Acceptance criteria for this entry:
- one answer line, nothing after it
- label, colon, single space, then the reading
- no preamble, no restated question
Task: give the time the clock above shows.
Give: 5:01
